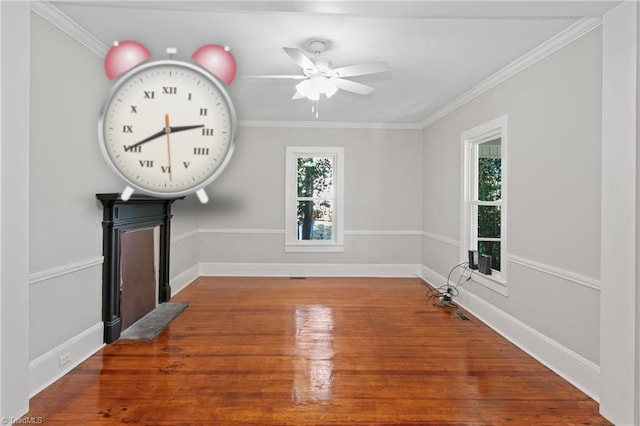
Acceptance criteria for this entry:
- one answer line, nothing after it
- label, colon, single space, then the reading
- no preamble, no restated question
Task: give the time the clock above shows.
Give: 2:40:29
